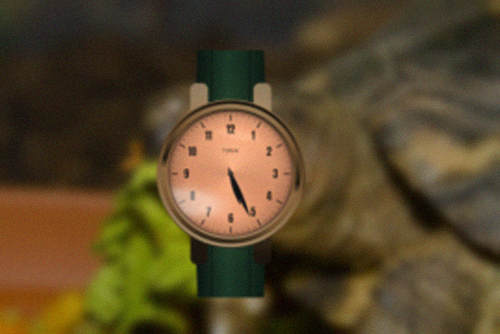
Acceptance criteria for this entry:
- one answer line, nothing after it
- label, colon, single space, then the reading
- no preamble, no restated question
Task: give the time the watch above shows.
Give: 5:26
